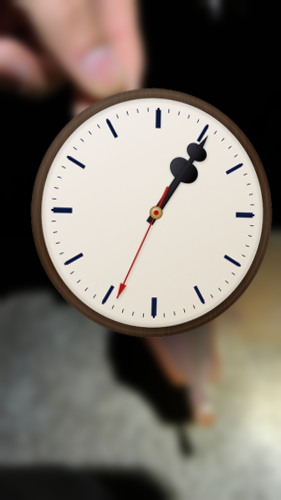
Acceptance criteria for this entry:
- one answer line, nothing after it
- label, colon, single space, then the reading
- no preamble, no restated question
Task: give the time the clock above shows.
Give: 1:05:34
